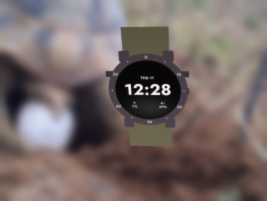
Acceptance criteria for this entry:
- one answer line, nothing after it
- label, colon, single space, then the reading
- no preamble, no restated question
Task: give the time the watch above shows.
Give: 12:28
